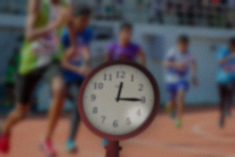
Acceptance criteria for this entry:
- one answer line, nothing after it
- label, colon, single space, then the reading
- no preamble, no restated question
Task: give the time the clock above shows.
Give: 12:15
